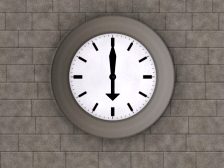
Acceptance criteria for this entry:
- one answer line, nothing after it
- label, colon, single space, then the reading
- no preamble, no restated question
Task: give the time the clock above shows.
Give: 6:00
